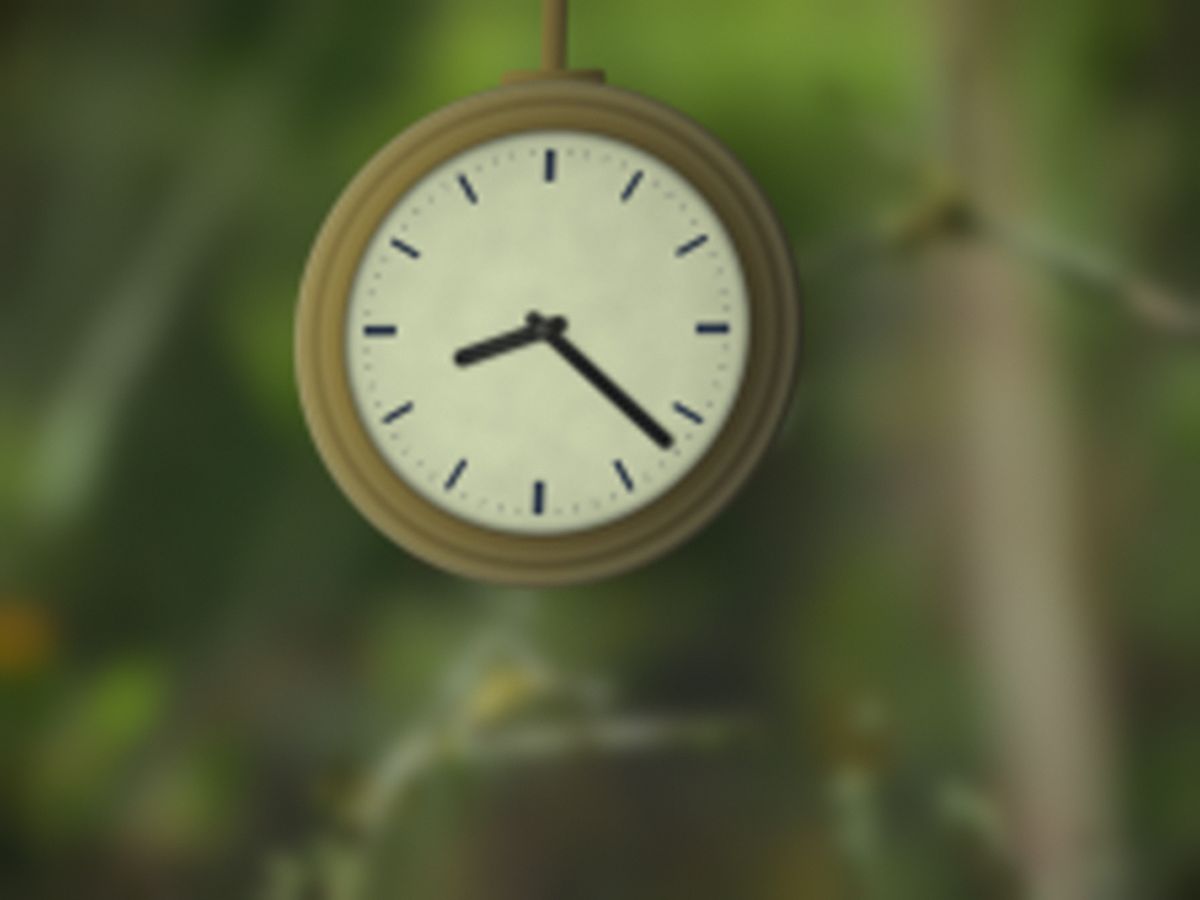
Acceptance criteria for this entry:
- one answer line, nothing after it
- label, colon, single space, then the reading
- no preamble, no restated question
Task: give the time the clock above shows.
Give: 8:22
